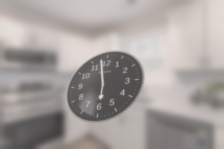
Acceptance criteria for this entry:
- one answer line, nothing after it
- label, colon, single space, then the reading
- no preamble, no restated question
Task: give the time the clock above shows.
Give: 5:58
